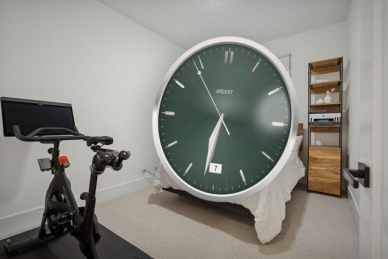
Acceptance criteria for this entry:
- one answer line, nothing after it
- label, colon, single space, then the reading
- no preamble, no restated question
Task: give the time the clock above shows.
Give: 6:31:54
